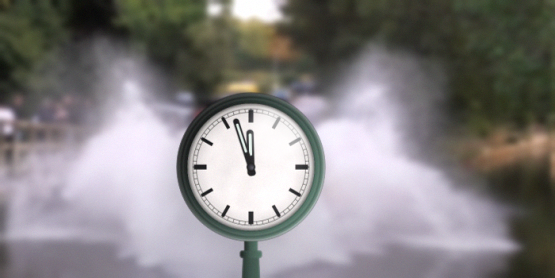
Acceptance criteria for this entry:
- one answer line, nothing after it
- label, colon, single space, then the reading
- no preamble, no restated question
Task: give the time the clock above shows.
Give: 11:57
